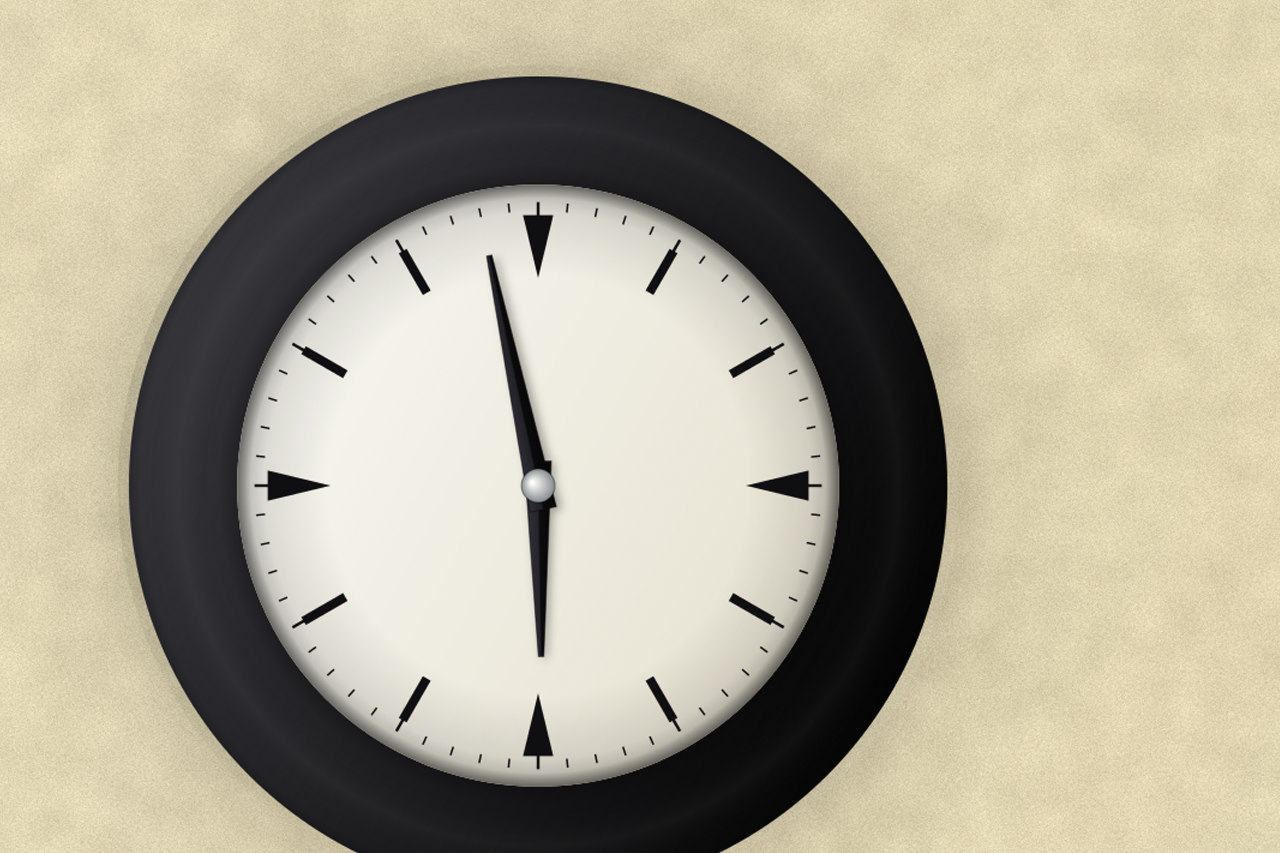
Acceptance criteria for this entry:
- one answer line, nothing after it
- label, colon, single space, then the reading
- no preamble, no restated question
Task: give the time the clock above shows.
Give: 5:58
